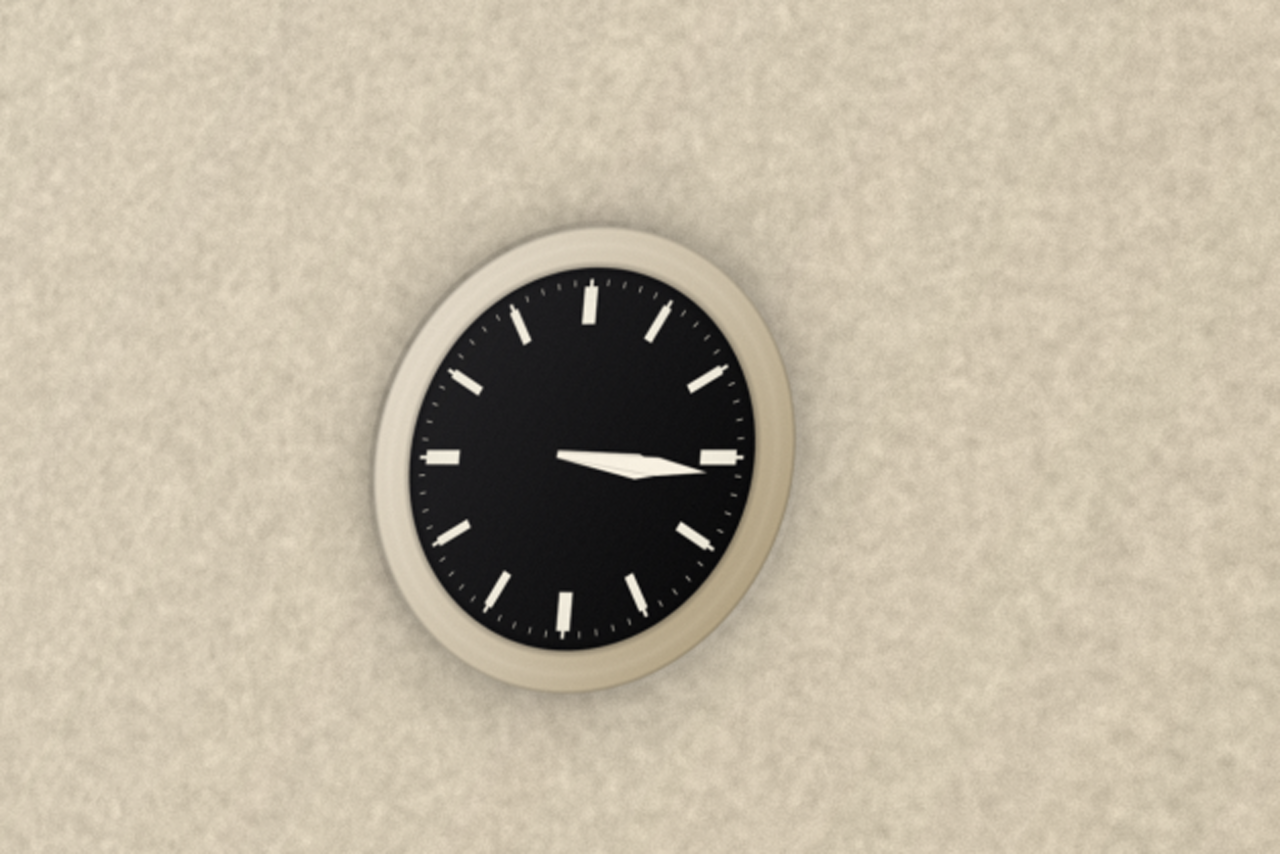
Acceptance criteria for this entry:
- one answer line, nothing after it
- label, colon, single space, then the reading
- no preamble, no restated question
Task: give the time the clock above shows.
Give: 3:16
